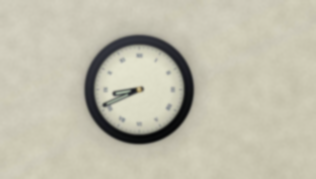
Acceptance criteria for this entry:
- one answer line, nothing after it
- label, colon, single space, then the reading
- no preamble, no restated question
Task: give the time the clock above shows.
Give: 8:41
